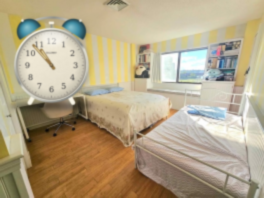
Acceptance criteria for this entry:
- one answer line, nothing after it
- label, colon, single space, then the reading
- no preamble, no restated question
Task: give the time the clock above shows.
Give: 10:53
